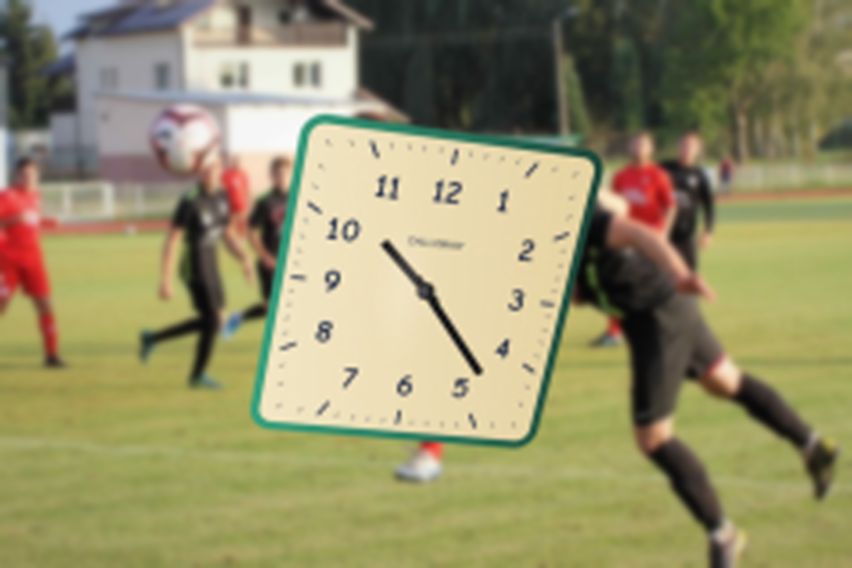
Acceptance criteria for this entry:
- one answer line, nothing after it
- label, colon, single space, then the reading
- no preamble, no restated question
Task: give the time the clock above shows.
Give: 10:23
